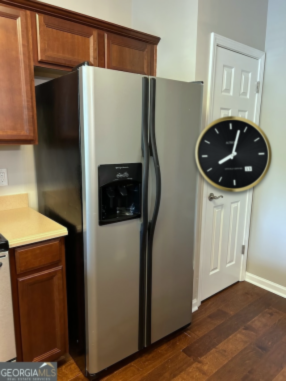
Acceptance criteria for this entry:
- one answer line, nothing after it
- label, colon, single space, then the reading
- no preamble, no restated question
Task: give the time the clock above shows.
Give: 8:03
